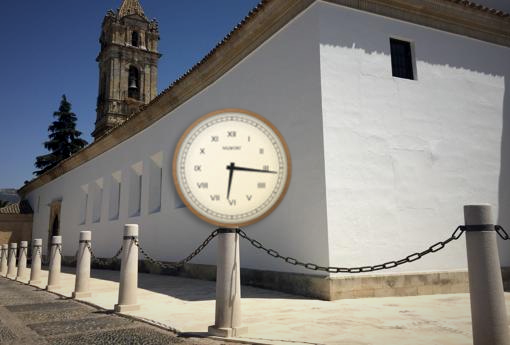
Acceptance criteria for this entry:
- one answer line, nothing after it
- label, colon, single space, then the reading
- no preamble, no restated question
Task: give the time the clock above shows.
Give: 6:16
